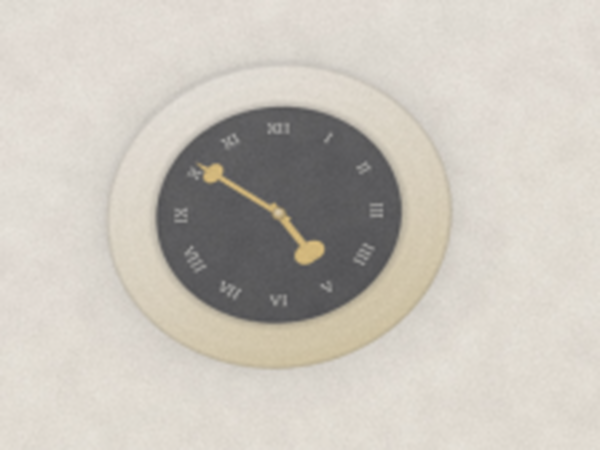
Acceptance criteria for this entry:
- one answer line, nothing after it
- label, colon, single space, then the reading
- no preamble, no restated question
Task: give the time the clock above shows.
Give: 4:51
